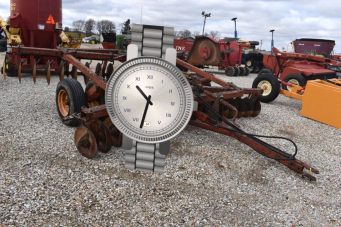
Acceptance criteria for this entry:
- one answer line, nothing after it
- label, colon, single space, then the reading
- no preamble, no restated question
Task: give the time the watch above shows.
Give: 10:32
